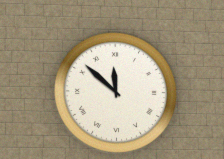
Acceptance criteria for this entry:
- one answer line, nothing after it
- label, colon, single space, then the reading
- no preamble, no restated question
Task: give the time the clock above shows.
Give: 11:52
